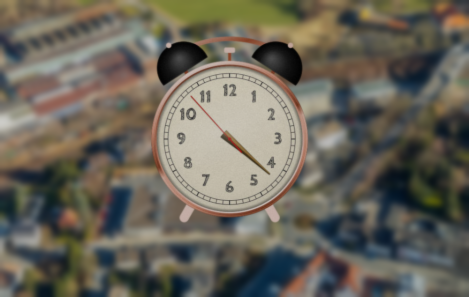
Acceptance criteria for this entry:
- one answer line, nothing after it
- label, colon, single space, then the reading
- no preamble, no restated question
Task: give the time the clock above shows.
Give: 4:21:53
